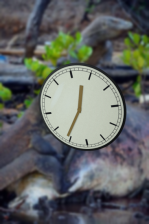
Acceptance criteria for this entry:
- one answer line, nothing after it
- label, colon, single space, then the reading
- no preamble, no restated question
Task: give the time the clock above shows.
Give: 12:36
